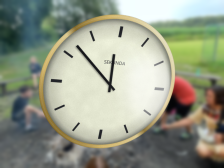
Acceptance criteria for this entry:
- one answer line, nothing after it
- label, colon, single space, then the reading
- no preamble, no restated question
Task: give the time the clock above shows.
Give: 11:52
